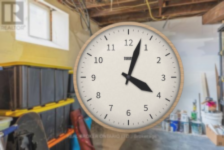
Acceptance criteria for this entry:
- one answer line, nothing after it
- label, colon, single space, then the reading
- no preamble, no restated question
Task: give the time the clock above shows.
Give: 4:03
